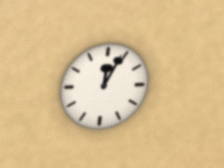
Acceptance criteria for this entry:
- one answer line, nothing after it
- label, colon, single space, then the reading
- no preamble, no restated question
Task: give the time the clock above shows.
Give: 12:04
